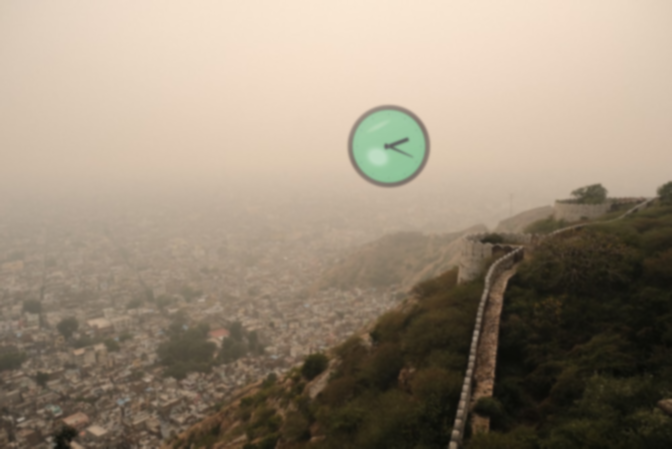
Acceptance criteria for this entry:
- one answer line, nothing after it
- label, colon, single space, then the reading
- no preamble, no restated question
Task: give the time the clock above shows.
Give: 2:19
